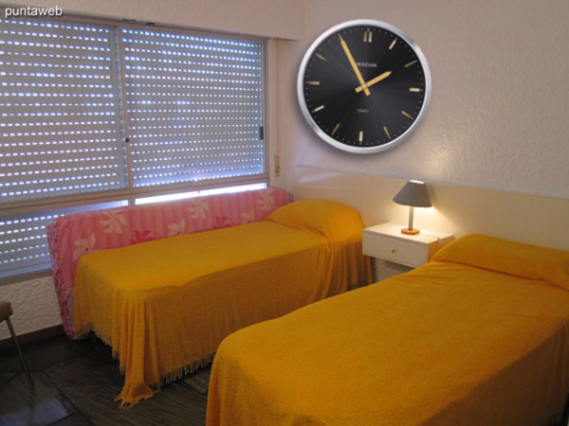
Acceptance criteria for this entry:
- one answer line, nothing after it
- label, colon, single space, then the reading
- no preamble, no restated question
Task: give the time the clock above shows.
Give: 1:55
